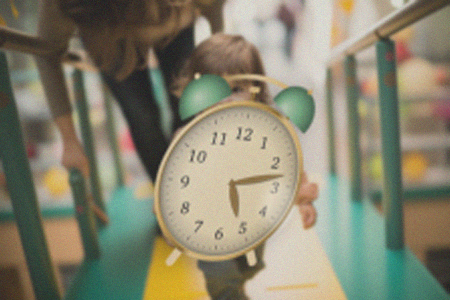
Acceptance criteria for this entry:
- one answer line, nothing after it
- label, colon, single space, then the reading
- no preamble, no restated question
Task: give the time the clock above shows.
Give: 5:13
